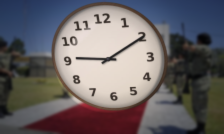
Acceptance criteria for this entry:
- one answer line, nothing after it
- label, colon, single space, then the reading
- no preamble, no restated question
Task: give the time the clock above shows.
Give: 9:10
